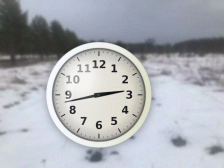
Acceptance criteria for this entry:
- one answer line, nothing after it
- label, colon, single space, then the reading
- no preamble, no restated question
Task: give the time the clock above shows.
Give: 2:43
